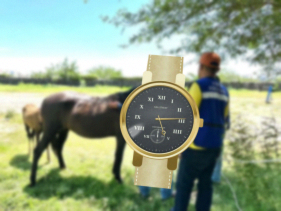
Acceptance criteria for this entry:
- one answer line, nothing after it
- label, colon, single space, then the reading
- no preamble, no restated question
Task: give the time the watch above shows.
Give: 5:14
